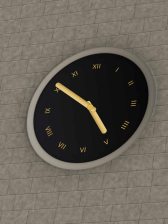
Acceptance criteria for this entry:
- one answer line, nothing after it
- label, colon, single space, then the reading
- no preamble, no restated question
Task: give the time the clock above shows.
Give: 4:51
